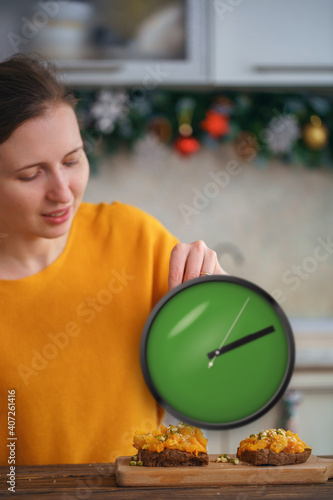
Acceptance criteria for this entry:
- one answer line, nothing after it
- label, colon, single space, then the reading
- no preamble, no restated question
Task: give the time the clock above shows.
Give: 2:11:05
